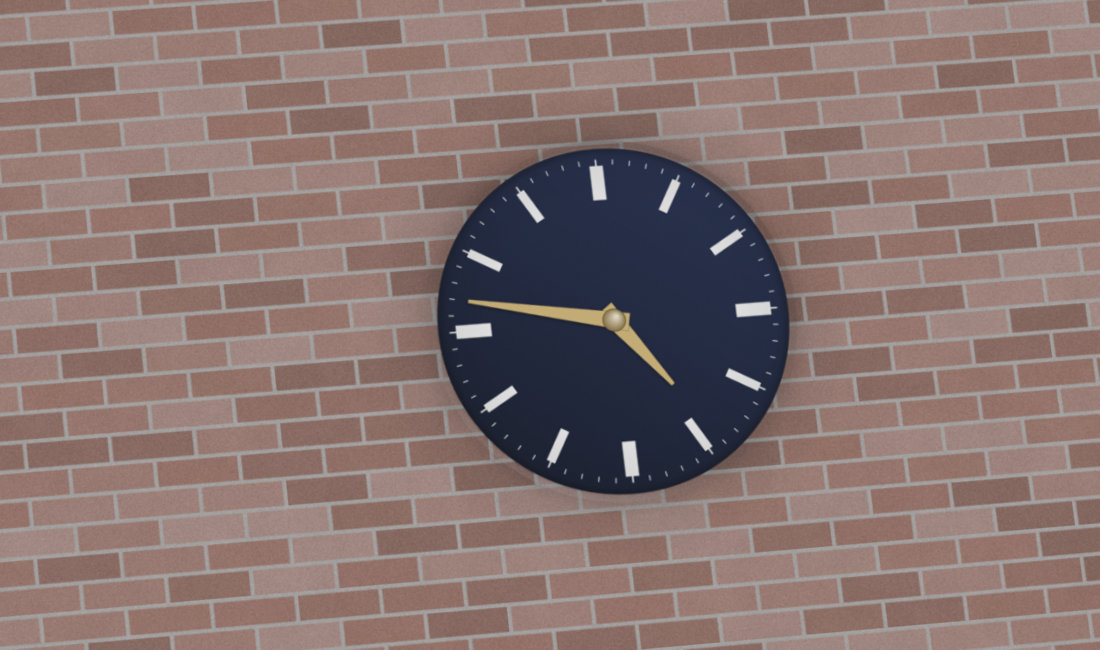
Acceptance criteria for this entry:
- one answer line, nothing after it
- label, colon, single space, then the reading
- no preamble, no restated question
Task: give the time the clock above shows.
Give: 4:47
